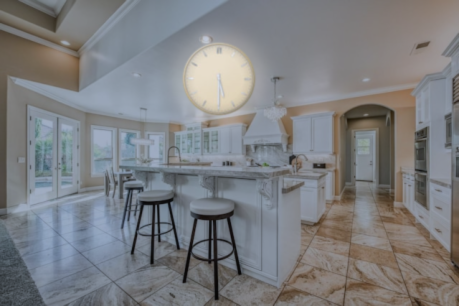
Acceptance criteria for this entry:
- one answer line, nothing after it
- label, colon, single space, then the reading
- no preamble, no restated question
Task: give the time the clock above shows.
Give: 5:30
